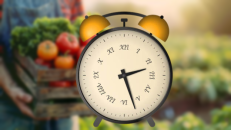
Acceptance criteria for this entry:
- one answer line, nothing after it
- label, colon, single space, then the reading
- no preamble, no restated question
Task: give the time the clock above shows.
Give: 2:27
